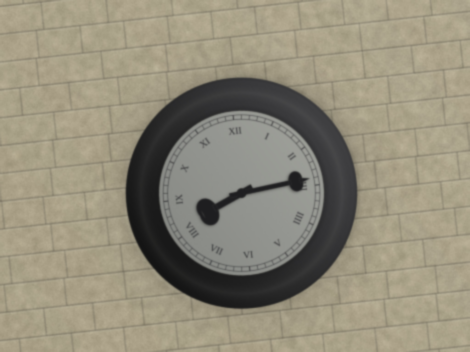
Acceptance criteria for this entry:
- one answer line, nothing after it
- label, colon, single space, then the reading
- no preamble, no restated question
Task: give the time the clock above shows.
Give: 8:14
